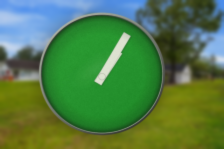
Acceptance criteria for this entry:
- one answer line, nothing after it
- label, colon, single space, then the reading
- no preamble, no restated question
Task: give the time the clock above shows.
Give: 1:05
